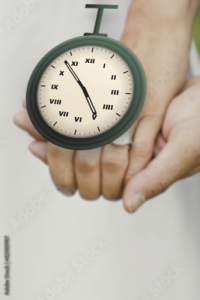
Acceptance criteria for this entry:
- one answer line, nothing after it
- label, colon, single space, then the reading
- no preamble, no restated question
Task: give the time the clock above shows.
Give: 4:53
